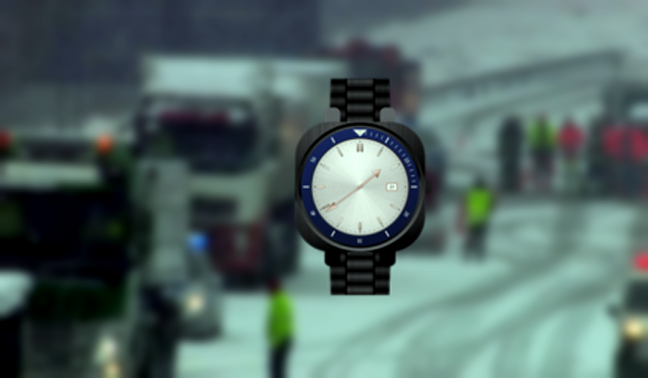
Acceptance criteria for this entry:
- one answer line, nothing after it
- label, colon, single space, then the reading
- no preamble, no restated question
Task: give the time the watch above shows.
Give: 1:39
